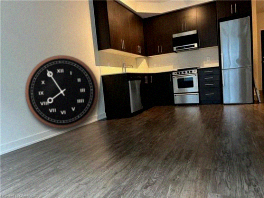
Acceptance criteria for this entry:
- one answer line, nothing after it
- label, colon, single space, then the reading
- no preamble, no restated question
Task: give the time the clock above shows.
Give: 7:55
